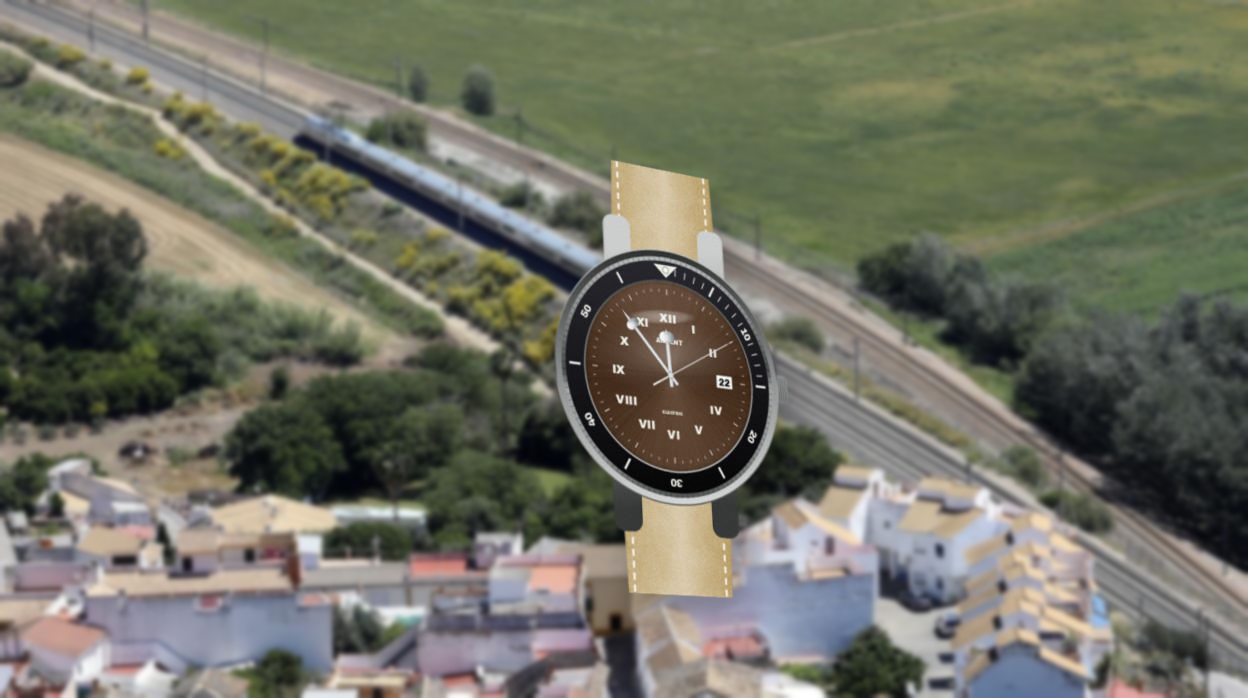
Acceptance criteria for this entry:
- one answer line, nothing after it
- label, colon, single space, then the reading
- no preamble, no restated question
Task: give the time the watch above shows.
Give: 11:53:10
